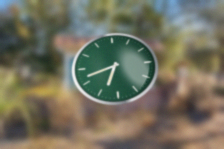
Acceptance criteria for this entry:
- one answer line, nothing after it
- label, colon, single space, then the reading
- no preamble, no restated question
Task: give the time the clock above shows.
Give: 6:42
